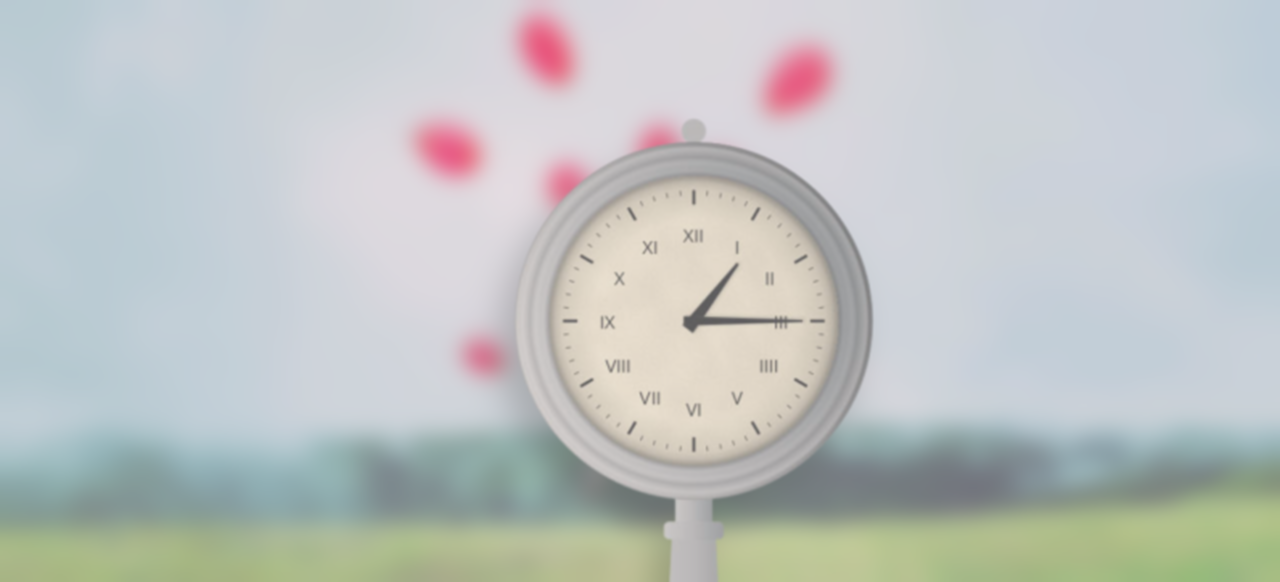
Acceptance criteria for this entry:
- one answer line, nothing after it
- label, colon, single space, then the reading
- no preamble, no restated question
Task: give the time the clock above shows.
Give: 1:15
